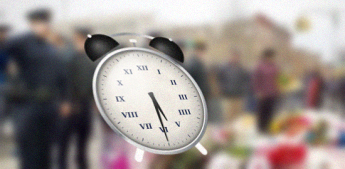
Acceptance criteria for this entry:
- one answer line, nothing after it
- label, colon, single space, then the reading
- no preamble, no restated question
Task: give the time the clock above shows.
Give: 5:30
